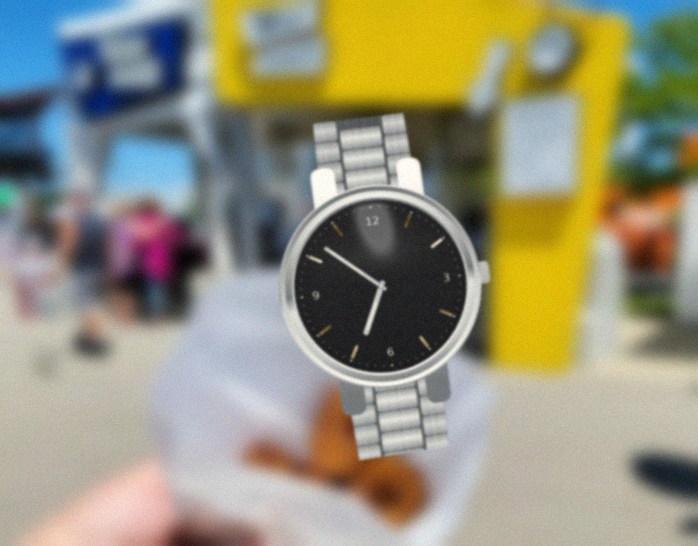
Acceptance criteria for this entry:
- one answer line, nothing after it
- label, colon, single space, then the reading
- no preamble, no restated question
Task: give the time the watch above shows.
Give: 6:52
